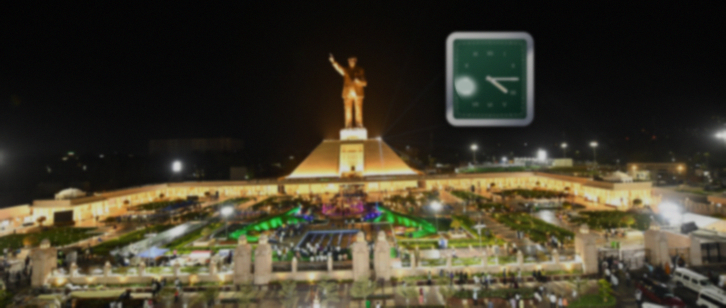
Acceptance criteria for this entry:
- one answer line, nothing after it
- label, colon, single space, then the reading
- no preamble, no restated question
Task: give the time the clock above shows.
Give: 4:15
